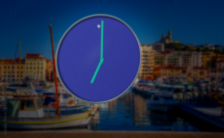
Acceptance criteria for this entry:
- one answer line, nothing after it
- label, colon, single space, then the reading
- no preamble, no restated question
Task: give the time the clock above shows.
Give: 7:01
